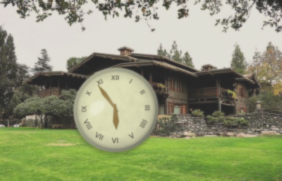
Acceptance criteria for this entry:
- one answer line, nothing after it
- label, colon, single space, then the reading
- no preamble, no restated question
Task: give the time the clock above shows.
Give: 5:54
